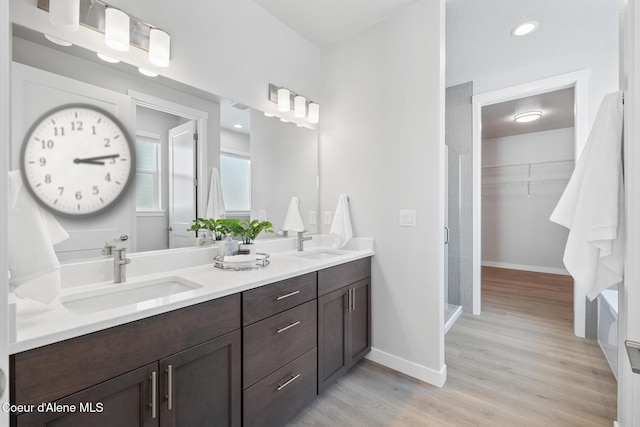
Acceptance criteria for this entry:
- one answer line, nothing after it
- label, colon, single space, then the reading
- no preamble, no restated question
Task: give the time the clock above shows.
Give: 3:14
